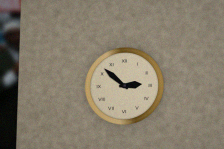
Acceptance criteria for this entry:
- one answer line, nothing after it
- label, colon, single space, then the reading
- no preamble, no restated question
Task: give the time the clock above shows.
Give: 2:52
